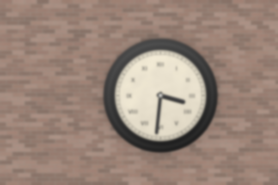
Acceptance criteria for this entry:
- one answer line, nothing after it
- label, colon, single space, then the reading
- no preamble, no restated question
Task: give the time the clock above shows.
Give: 3:31
